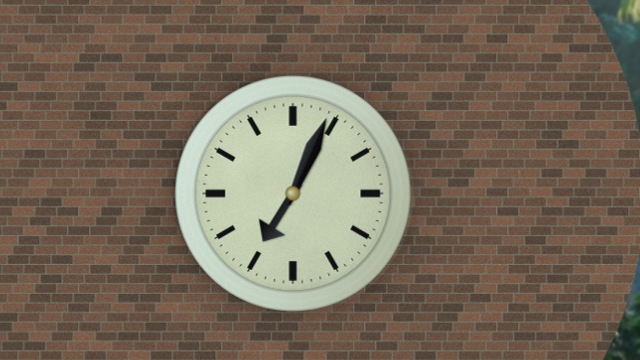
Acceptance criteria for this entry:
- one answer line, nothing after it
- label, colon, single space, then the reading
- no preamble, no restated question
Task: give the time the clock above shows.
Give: 7:04
